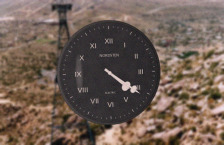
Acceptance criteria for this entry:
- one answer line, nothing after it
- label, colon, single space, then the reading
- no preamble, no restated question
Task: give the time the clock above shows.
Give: 4:21
